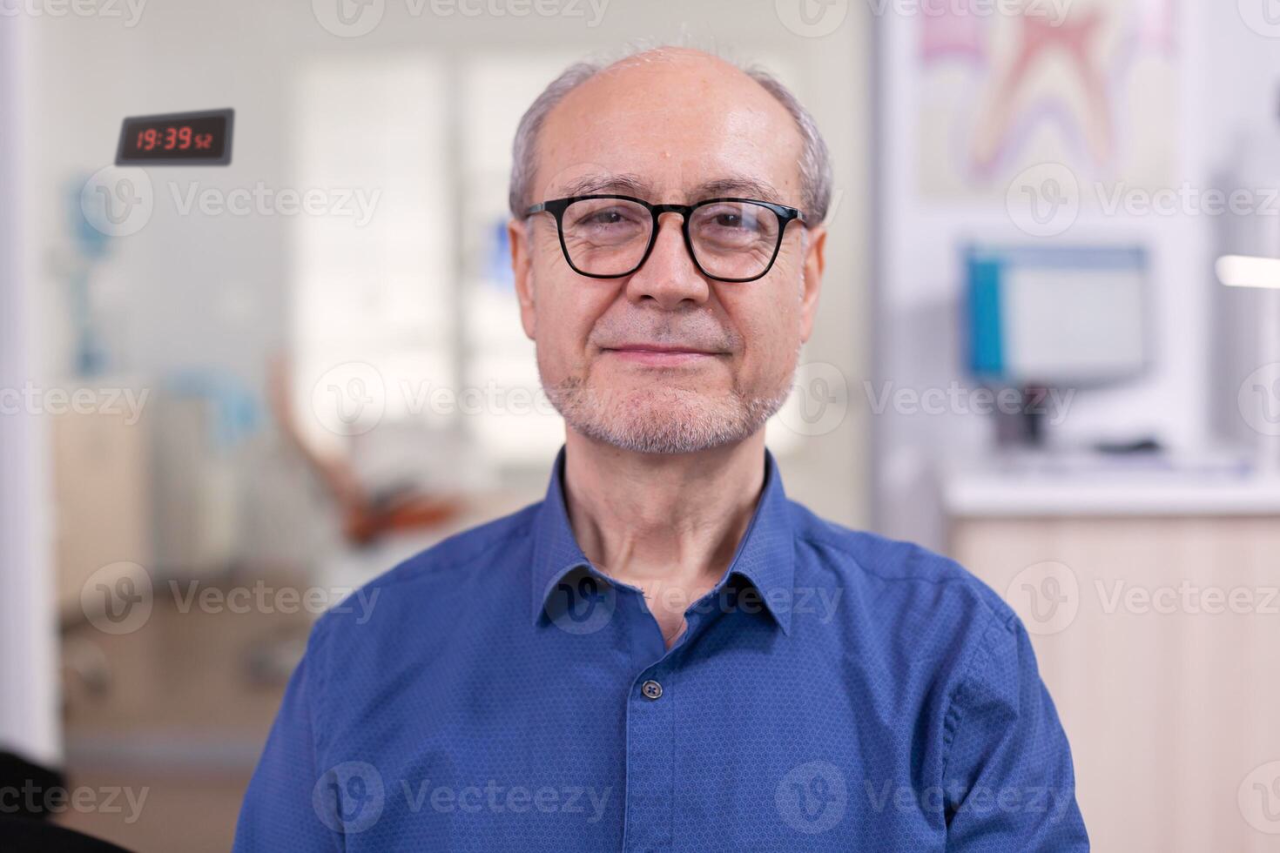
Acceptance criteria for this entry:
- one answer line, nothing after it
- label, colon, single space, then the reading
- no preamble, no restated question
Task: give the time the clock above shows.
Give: 19:39
